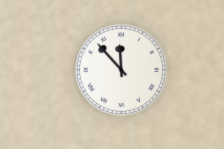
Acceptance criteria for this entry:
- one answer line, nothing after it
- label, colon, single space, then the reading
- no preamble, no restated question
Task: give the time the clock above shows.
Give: 11:53
